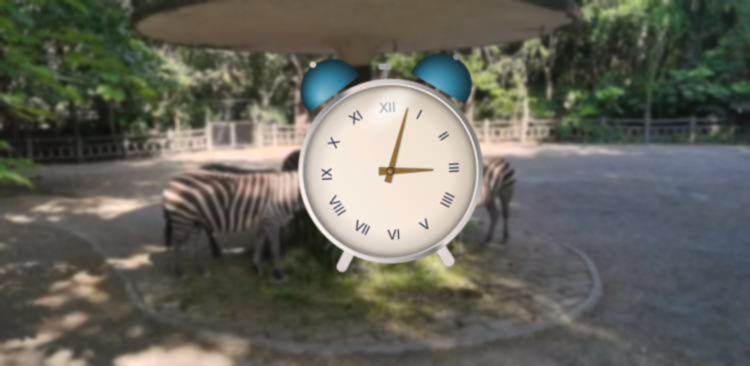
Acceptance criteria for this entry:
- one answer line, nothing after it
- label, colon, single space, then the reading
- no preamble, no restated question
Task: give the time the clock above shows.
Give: 3:03
